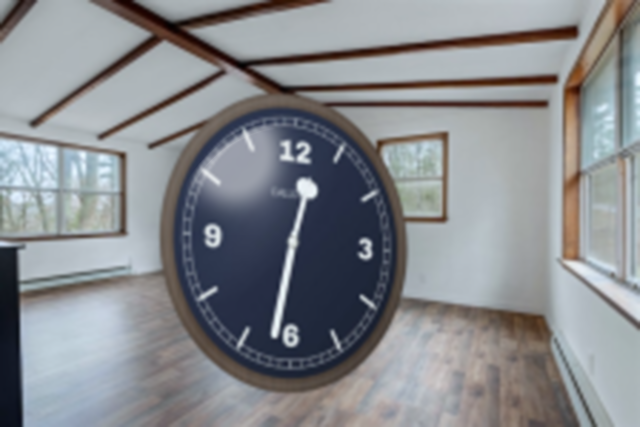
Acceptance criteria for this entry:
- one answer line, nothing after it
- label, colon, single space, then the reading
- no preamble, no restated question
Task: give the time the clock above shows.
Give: 12:32
